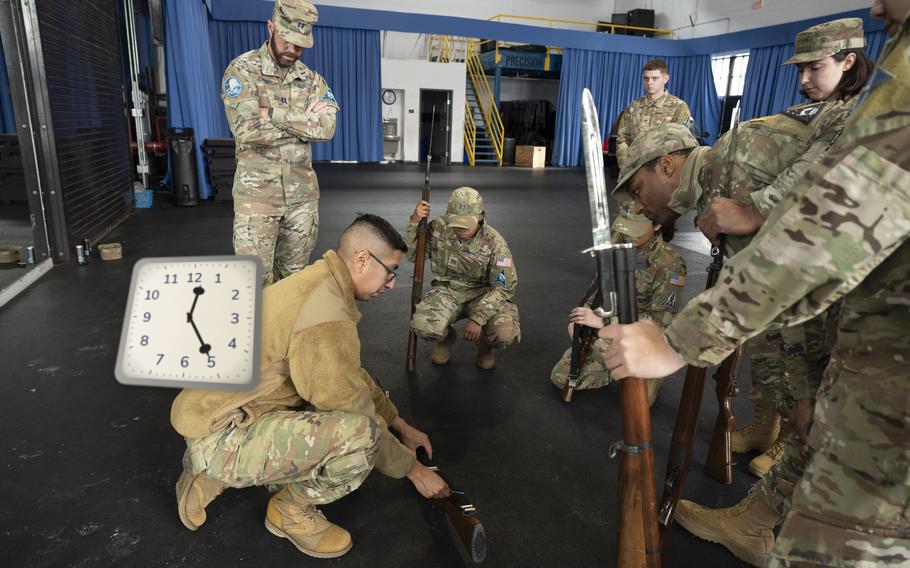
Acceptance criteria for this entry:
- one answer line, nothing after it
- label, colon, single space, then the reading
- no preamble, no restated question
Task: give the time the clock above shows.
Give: 12:25
